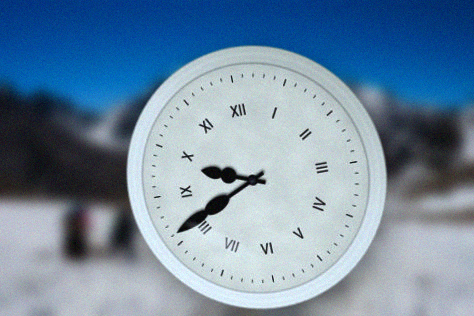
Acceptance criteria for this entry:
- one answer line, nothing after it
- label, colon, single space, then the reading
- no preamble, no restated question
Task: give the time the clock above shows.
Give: 9:41
